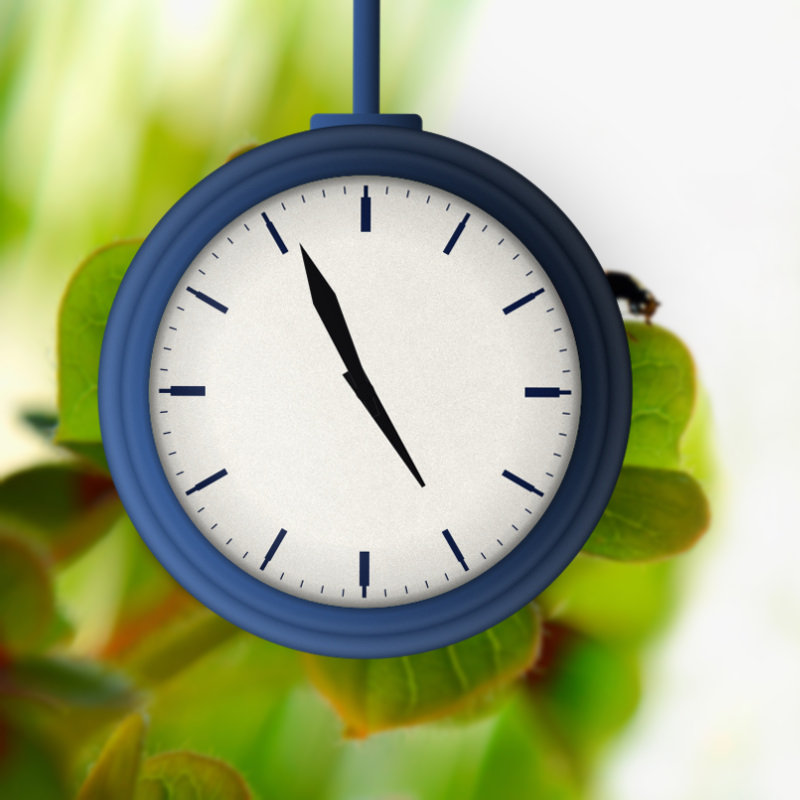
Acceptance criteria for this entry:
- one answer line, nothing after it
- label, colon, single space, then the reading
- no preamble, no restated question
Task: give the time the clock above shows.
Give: 4:56
